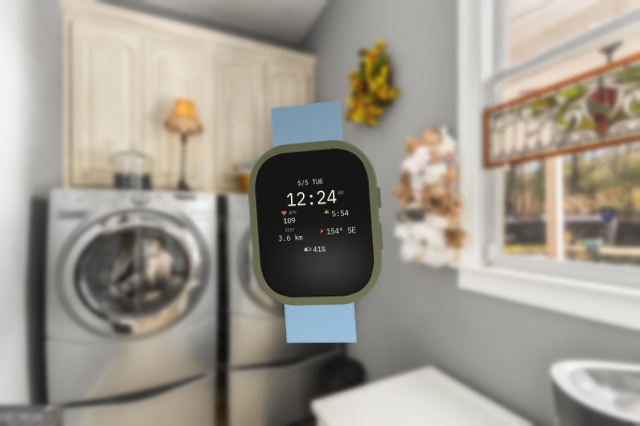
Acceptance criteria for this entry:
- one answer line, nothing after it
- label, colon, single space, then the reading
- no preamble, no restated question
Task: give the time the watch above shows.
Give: 12:24
